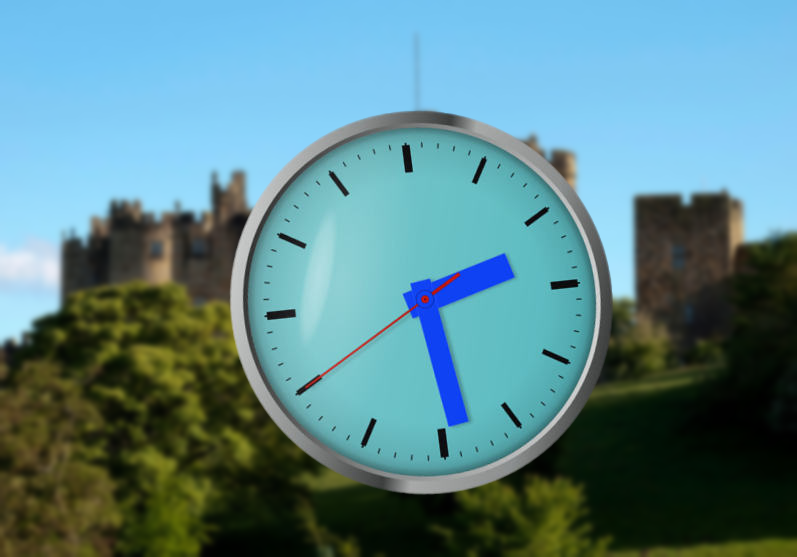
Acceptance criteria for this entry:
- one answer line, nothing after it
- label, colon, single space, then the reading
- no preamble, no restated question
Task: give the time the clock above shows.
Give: 2:28:40
